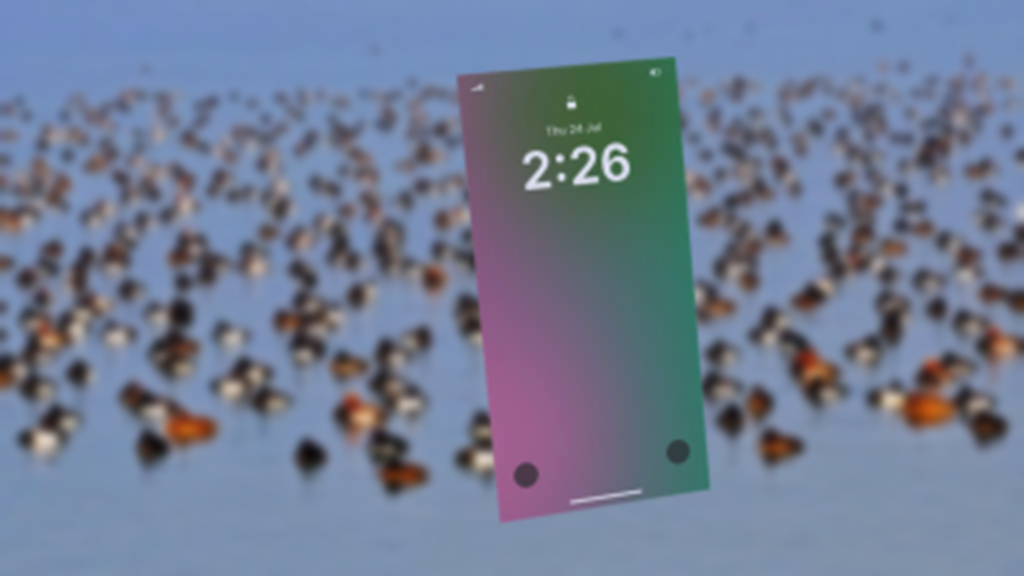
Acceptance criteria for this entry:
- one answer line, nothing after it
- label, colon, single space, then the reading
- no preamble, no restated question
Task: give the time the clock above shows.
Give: 2:26
